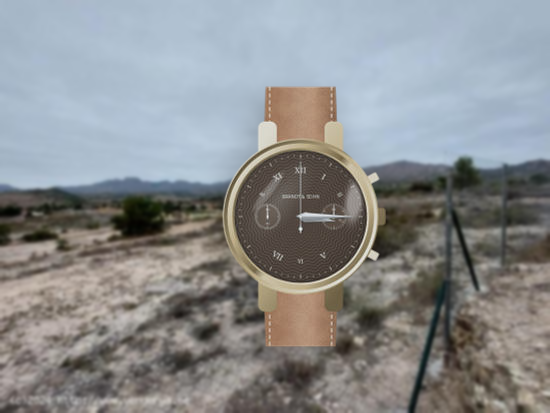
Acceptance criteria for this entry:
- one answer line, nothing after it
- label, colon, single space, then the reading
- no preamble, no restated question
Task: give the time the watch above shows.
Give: 3:15
